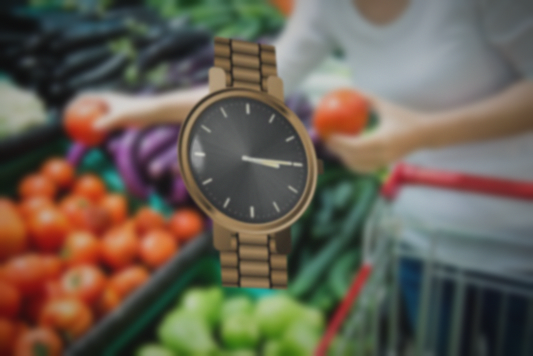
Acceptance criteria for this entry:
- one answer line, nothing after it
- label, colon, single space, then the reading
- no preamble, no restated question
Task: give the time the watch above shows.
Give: 3:15
